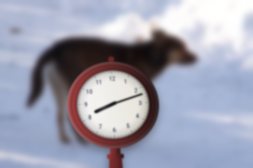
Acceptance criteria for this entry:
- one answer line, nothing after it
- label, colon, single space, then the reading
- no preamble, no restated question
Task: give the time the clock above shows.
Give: 8:12
